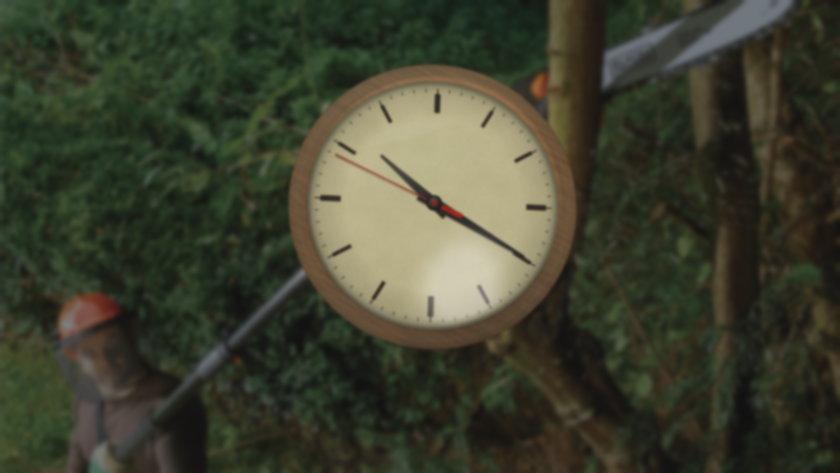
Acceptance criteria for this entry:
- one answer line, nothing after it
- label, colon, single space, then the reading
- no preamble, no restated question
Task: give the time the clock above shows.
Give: 10:19:49
